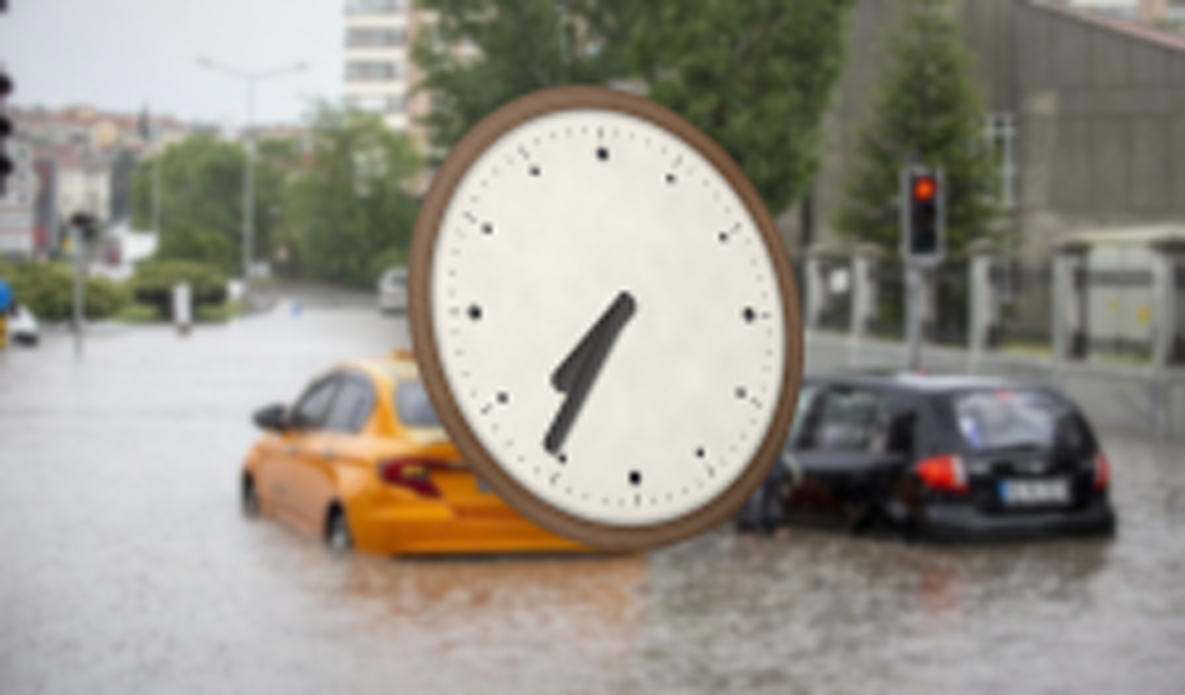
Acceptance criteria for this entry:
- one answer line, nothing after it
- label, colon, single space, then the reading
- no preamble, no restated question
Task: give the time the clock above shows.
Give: 7:36
